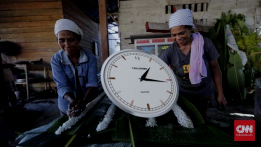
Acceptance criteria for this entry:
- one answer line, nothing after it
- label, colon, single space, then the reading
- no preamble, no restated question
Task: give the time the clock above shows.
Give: 1:16
